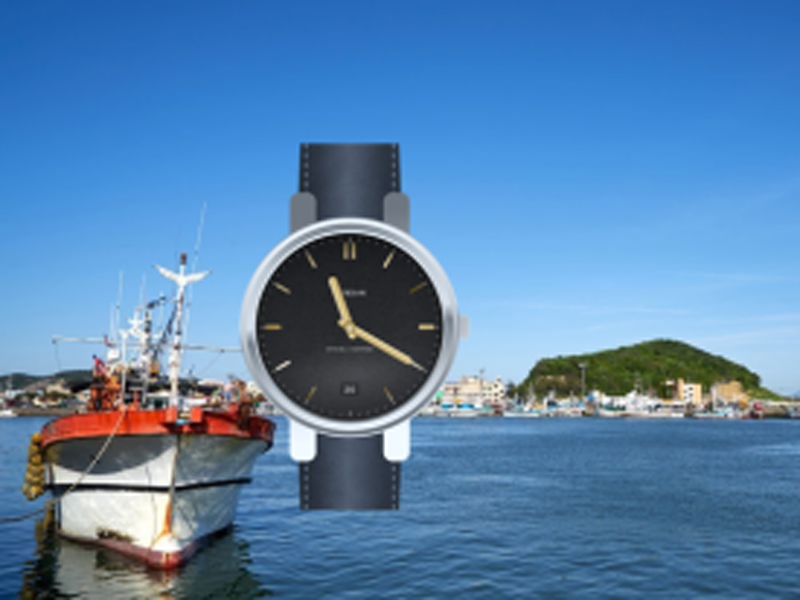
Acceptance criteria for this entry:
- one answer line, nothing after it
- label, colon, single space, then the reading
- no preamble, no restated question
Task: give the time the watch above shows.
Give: 11:20
